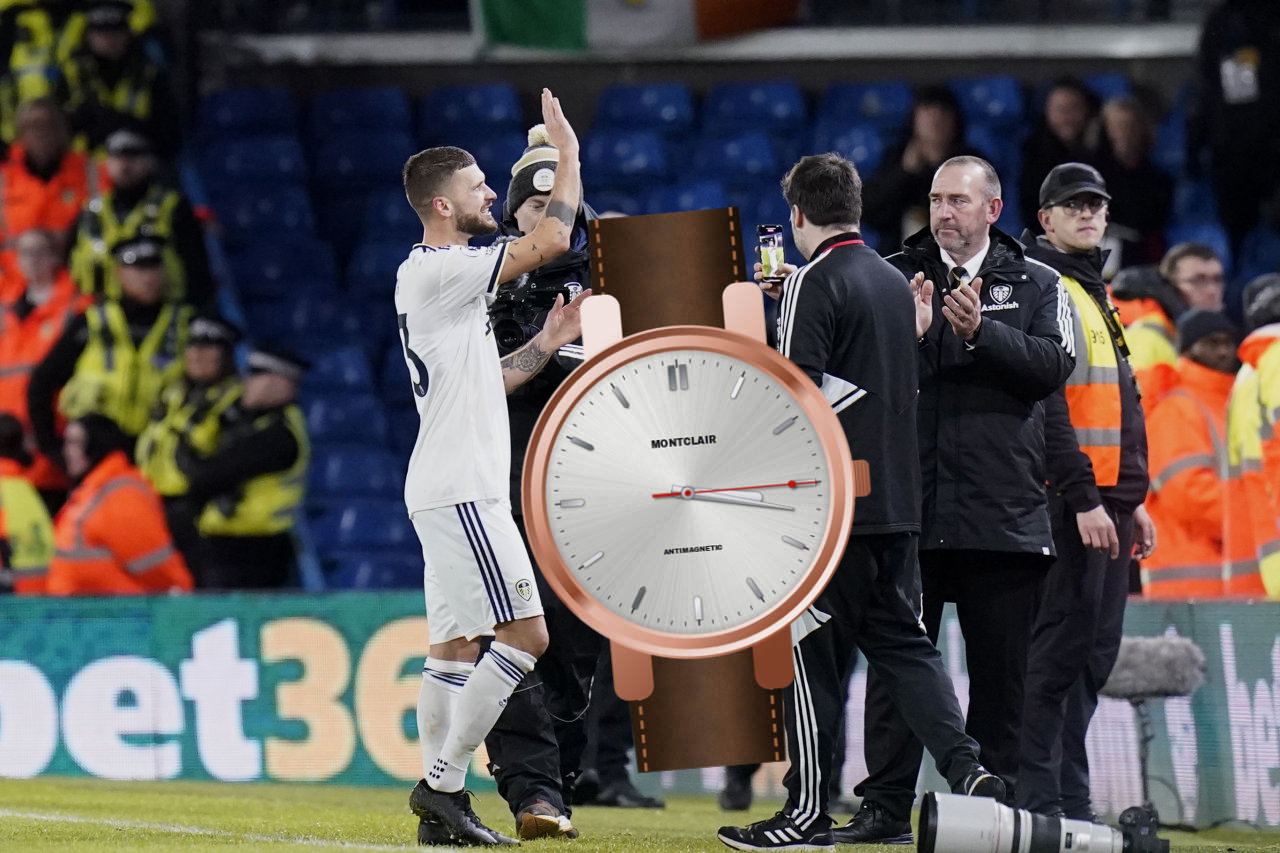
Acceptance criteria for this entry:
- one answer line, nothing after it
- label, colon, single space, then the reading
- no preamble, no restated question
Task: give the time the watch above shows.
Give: 3:17:15
